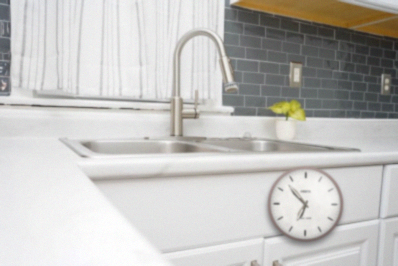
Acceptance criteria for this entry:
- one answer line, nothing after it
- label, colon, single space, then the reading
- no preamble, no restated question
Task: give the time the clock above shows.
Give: 6:53
